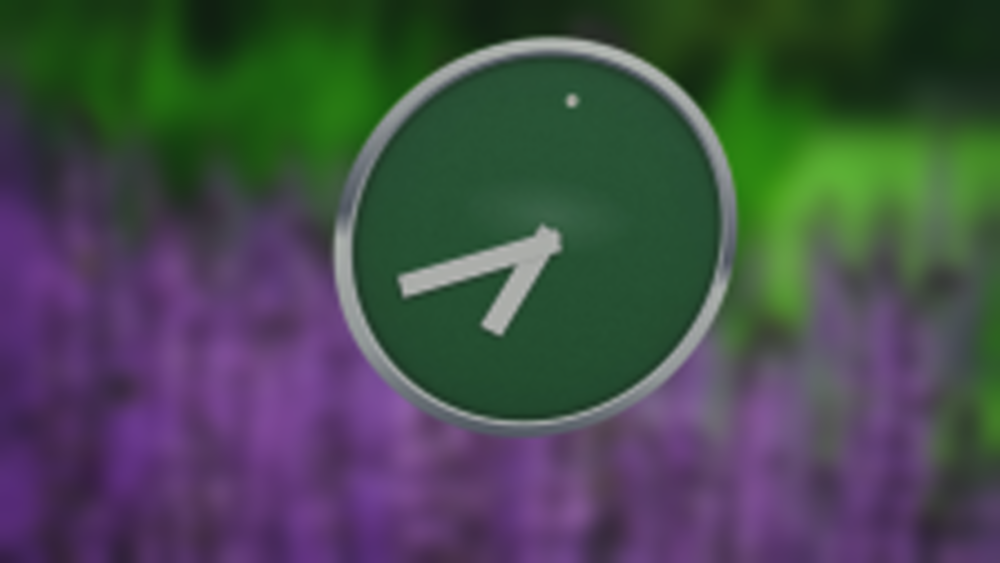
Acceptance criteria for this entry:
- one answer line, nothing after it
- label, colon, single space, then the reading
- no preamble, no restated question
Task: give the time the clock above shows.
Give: 6:41
